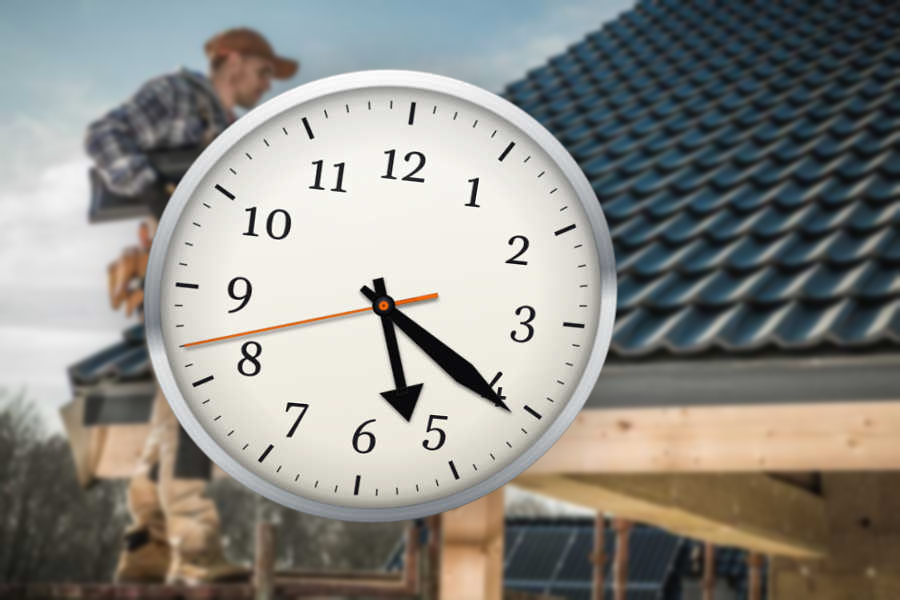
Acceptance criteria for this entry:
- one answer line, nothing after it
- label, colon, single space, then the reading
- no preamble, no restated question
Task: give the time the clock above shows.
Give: 5:20:42
